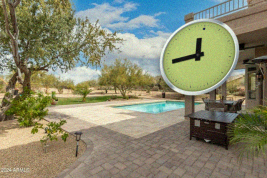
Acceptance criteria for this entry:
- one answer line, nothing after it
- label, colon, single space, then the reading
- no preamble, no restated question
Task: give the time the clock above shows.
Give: 11:42
